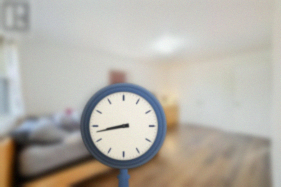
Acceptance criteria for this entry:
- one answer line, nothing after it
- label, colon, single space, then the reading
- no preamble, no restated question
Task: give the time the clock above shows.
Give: 8:43
